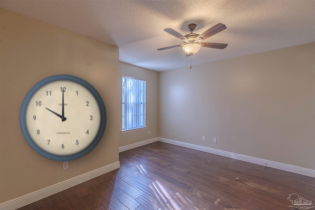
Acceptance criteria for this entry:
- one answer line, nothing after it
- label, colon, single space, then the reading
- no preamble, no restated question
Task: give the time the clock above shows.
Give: 10:00
